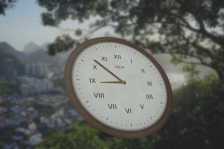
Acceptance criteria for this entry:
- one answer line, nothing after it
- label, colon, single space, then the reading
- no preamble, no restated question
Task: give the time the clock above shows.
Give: 8:52
